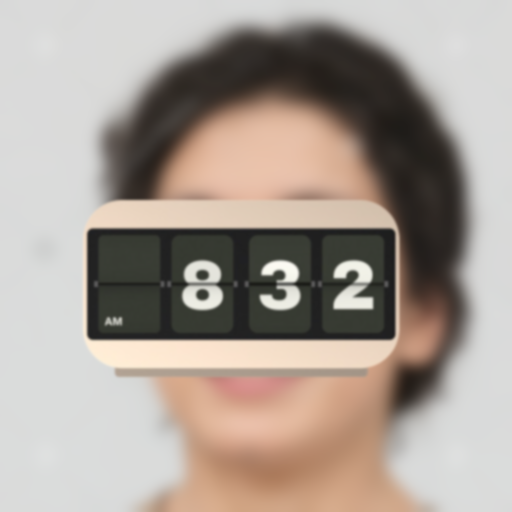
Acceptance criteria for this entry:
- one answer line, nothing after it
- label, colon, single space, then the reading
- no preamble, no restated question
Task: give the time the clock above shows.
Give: 8:32
